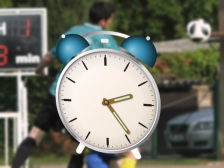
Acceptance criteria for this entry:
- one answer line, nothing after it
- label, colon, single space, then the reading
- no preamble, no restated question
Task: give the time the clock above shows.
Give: 2:24
